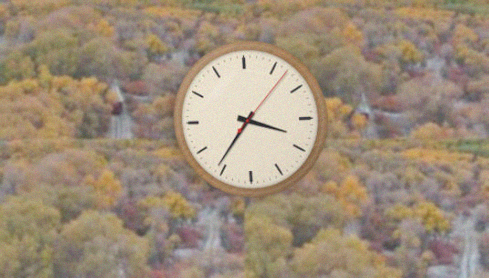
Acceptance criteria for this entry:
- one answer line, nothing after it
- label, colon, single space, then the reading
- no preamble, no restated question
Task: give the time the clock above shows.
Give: 3:36:07
